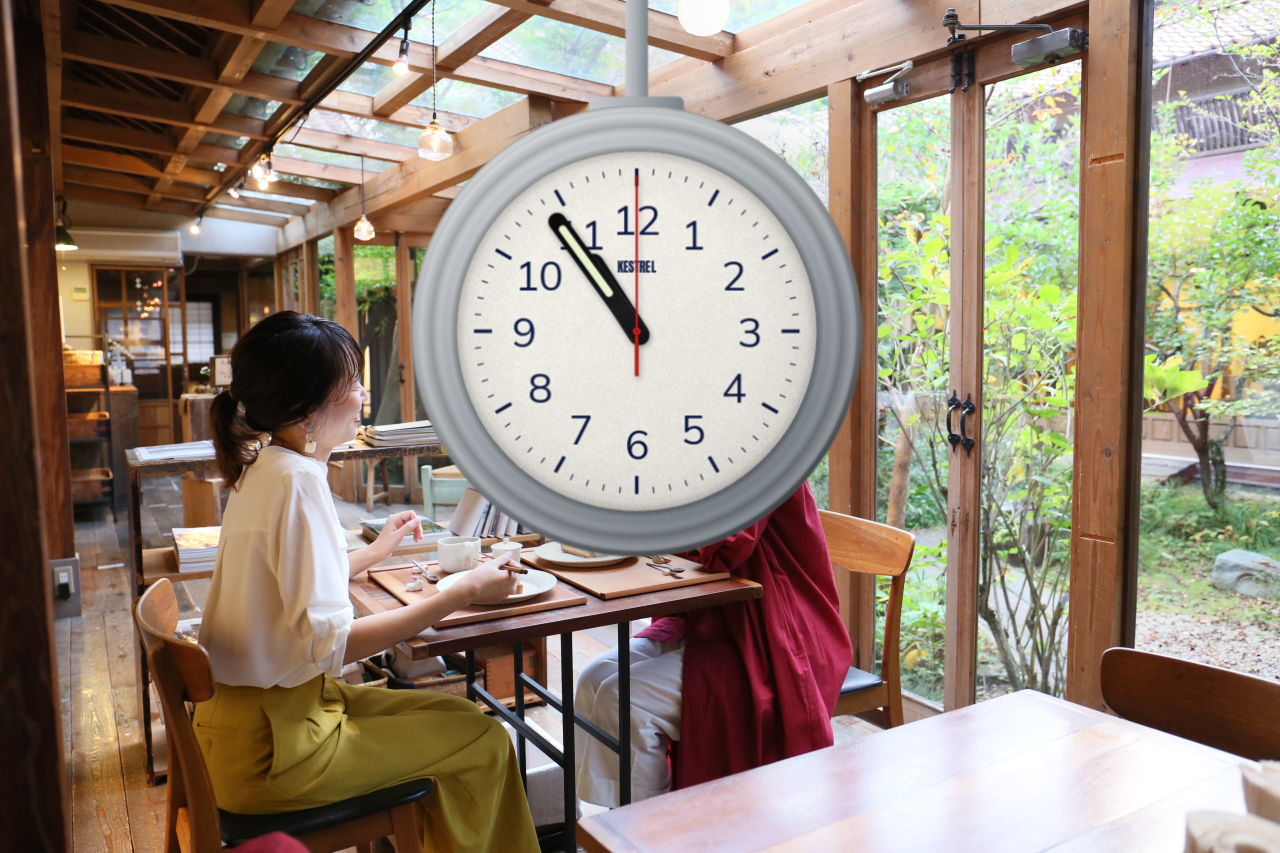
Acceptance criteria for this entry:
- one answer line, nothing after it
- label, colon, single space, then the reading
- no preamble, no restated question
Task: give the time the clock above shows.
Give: 10:54:00
